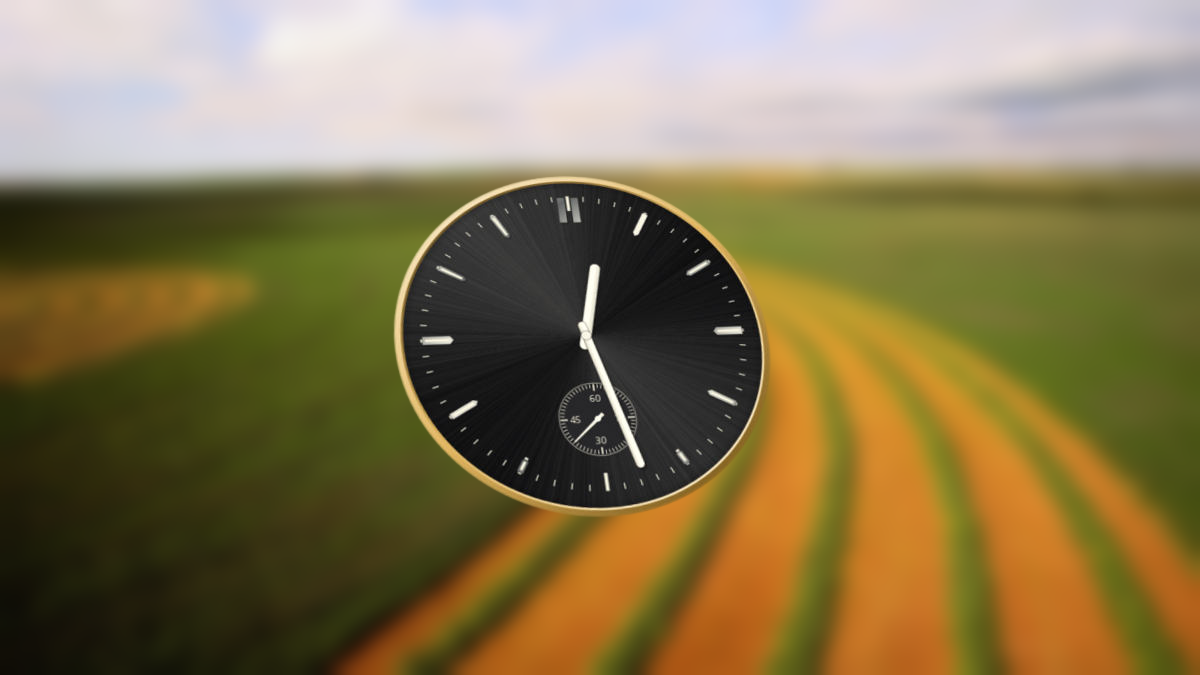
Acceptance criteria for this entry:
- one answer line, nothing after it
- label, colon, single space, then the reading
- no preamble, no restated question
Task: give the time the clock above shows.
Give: 12:27:38
